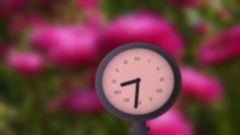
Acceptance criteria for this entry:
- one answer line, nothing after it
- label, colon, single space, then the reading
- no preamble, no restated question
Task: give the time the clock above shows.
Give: 8:31
